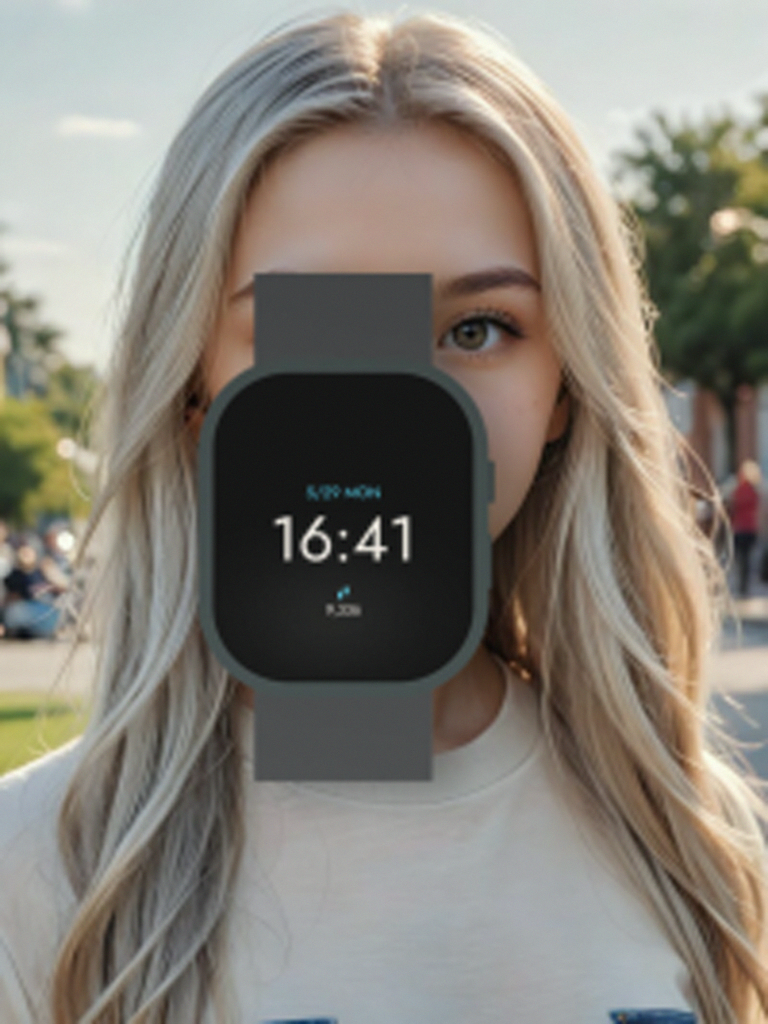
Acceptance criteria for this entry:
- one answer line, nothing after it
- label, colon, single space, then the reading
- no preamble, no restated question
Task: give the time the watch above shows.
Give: 16:41
